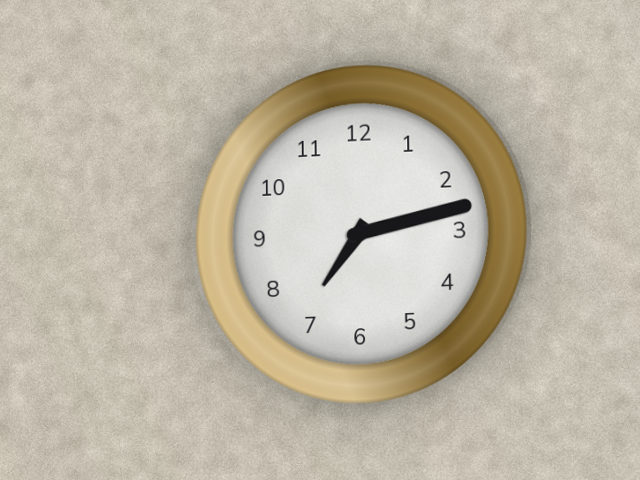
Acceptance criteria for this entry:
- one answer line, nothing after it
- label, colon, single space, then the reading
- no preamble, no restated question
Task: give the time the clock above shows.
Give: 7:13
